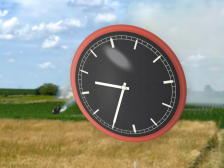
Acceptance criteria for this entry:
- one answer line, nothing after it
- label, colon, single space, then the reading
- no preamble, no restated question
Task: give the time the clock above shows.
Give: 9:35
